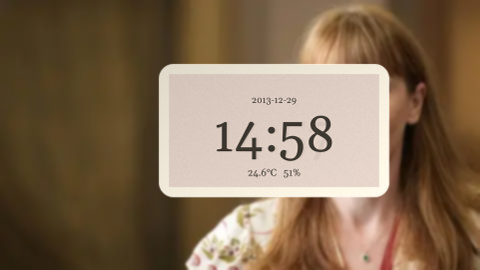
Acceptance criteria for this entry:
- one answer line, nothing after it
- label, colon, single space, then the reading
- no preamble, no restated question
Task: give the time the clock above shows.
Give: 14:58
